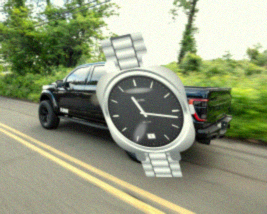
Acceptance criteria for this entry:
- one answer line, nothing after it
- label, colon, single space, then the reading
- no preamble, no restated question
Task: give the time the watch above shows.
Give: 11:17
